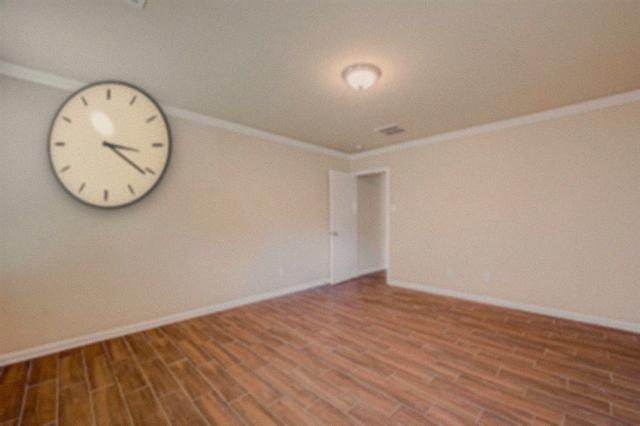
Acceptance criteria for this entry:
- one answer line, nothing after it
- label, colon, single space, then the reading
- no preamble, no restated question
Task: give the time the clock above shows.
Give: 3:21
